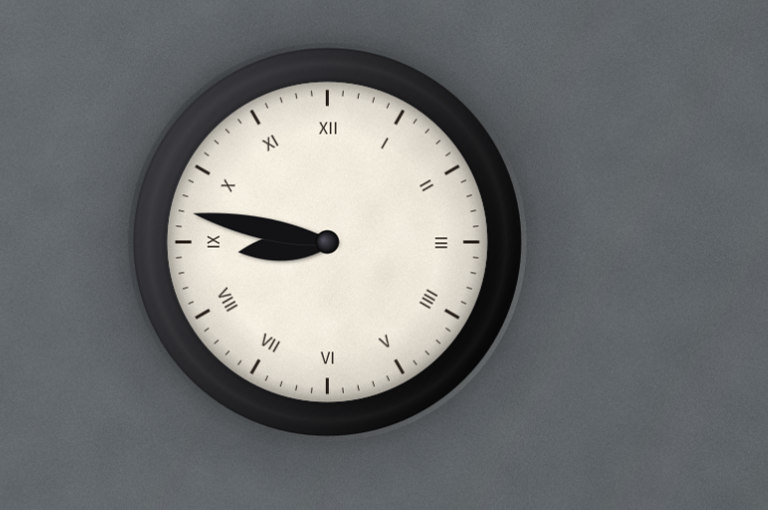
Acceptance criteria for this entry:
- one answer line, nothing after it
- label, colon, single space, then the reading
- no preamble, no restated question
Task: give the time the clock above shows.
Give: 8:47
